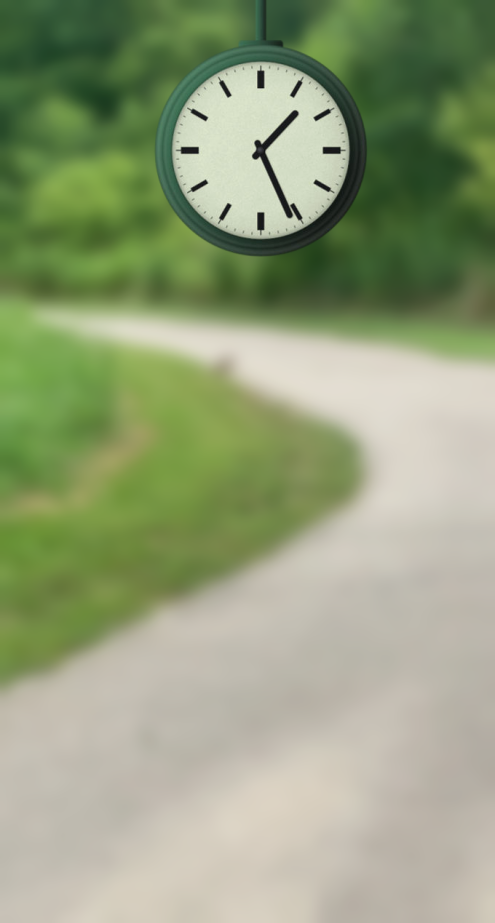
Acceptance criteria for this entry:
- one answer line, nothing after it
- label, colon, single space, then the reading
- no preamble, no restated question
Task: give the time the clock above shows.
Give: 1:26
